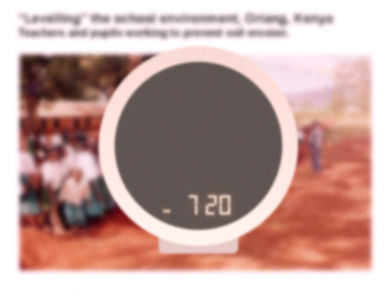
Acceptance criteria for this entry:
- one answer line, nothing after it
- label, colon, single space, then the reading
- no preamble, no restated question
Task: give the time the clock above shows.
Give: 7:20
